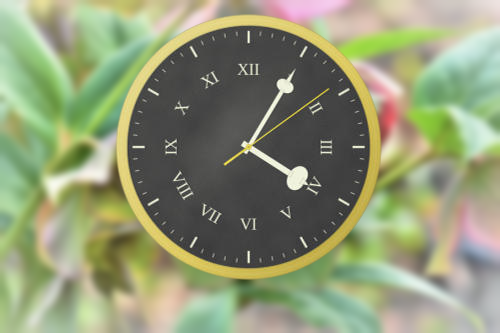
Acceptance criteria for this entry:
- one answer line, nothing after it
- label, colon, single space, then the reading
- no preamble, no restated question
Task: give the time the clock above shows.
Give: 4:05:09
